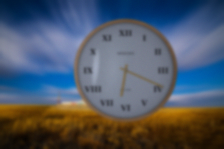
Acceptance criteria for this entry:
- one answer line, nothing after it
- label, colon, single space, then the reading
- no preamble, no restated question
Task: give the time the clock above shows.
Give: 6:19
